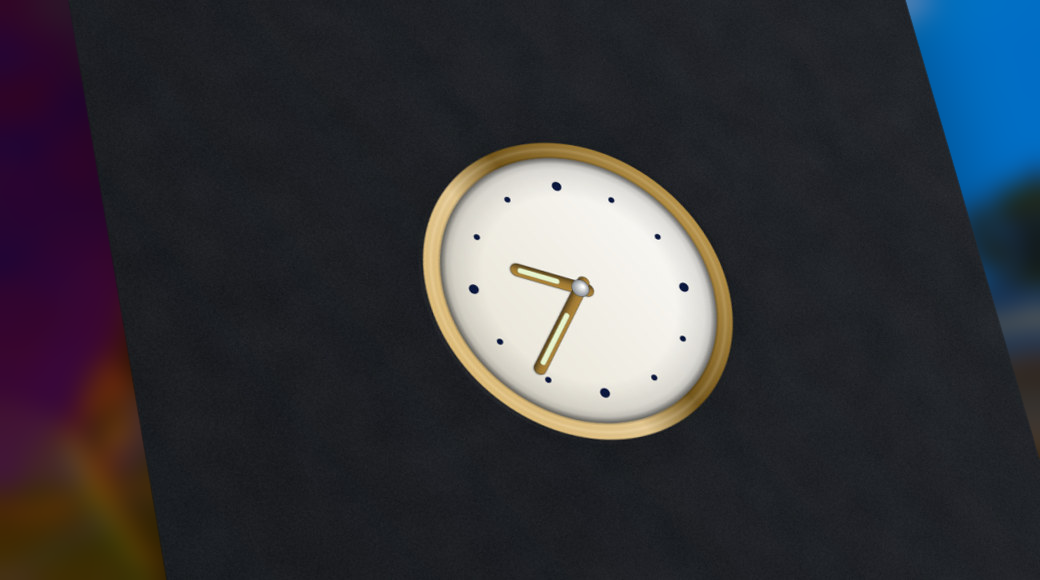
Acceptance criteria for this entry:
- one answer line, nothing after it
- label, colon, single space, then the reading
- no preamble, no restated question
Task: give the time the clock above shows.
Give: 9:36
